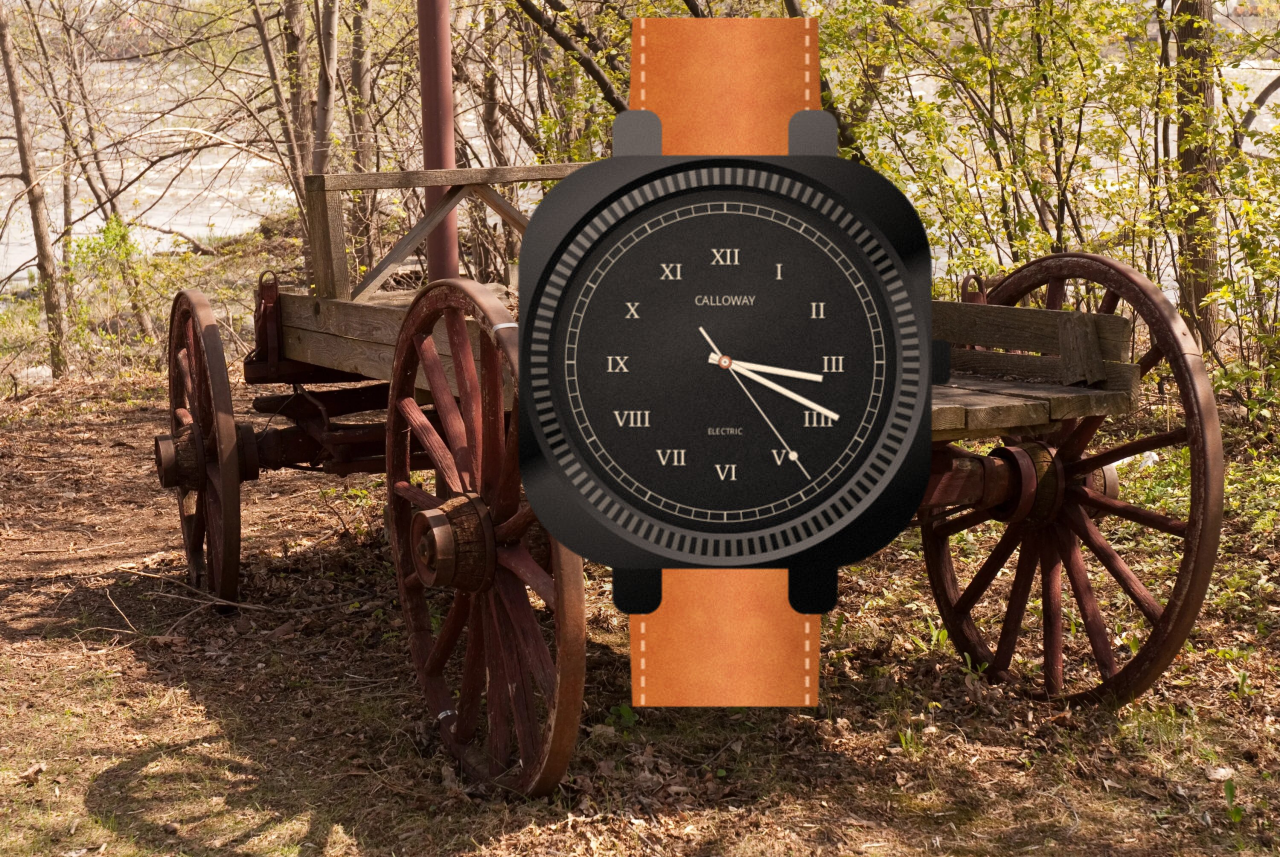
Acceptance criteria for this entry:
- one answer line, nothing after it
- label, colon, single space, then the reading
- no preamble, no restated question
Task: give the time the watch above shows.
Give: 3:19:24
